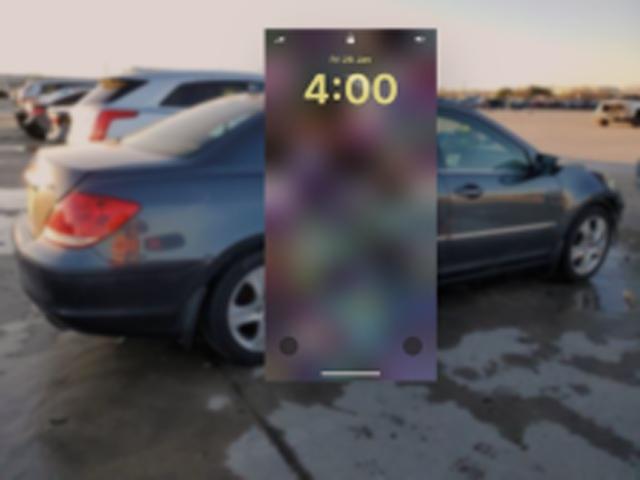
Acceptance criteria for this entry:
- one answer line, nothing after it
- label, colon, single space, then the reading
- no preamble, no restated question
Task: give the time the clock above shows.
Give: 4:00
